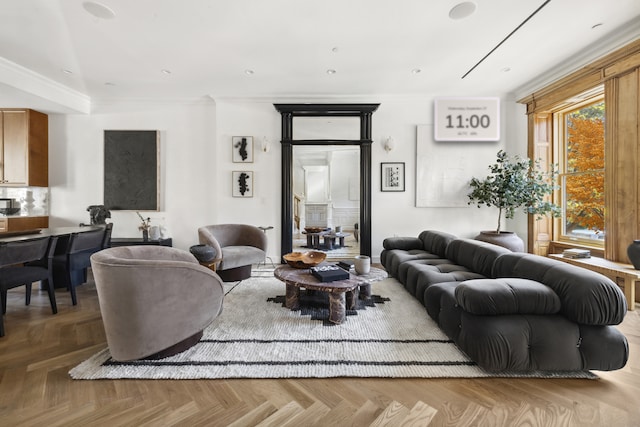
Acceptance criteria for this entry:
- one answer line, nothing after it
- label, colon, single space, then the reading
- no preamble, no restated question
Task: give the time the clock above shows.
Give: 11:00
